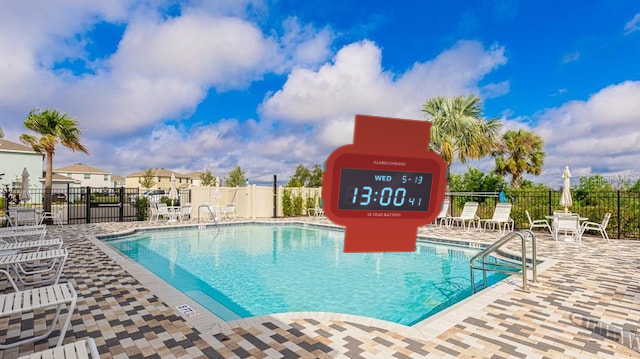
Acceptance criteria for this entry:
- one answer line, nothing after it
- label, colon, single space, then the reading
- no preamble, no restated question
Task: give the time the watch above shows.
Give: 13:00:41
